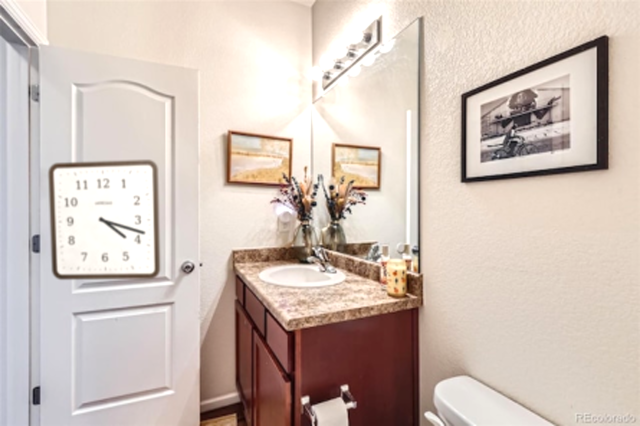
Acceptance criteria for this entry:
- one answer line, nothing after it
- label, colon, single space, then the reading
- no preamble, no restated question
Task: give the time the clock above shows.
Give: 4:18
